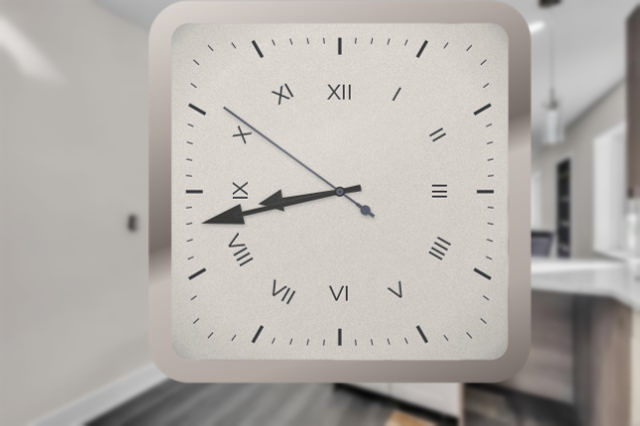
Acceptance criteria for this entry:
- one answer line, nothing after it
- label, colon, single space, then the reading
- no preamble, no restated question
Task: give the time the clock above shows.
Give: 8:42:51
